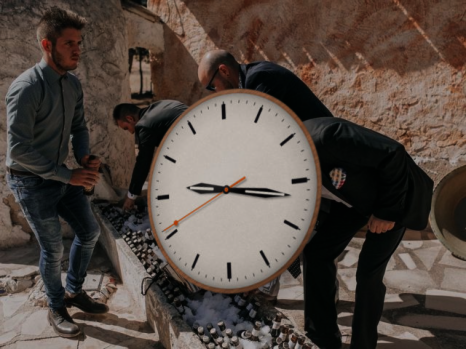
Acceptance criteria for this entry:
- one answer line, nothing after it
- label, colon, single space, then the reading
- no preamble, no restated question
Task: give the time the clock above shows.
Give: 9:16:41
